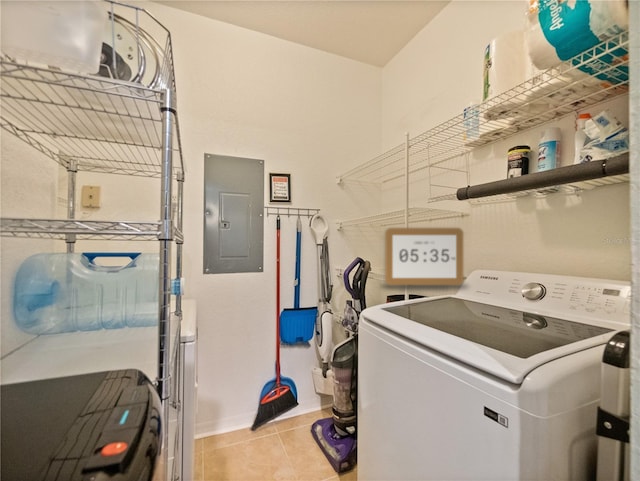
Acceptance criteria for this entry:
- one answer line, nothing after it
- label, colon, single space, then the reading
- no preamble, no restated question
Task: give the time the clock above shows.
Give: 5:35
